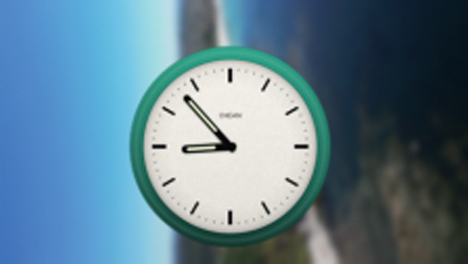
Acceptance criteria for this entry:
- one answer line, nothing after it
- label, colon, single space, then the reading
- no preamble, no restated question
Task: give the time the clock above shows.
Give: 8:53
